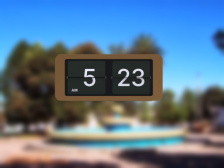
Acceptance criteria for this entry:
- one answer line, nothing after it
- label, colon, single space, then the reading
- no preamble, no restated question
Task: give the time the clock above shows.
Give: 5:23
